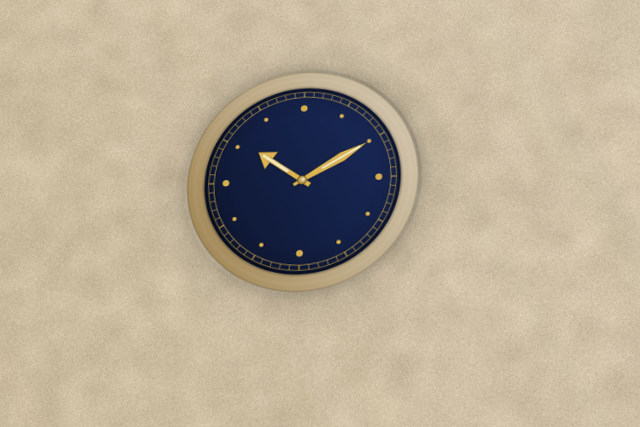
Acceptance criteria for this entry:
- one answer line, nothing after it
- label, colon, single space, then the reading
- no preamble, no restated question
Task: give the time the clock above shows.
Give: 10:10
